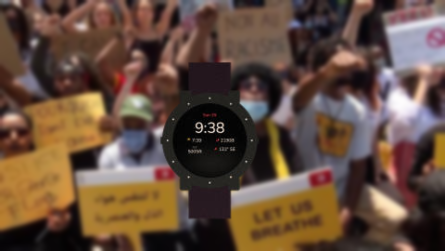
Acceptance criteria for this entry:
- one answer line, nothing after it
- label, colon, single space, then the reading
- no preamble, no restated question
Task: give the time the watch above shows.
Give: 9:38
